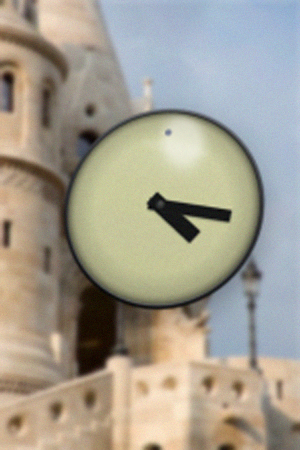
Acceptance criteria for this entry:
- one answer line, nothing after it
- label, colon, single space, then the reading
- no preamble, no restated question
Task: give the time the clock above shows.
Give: 4:16
